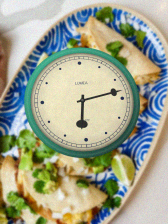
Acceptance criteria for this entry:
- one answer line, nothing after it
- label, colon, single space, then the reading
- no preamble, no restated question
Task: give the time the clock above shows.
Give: 6:13
